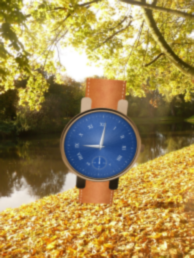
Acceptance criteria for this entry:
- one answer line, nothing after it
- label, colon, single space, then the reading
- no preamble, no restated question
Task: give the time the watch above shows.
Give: 9:01
